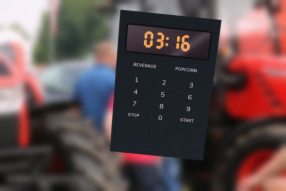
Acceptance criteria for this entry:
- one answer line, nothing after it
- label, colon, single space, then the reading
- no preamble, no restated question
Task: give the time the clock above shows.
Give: 3:16
